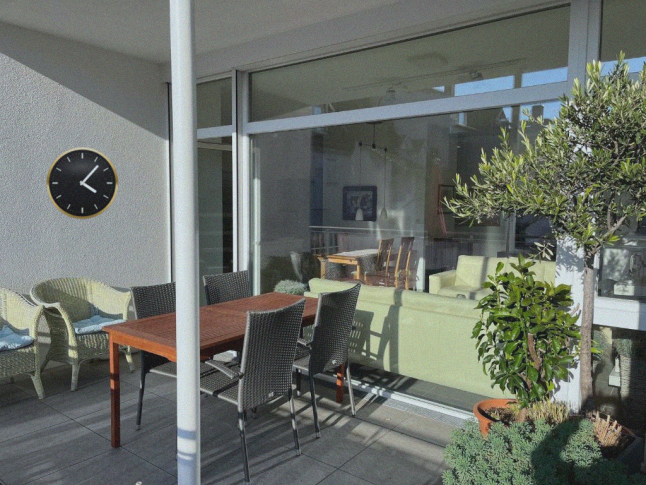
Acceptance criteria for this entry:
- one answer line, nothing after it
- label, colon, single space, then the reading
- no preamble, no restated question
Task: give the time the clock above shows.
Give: 4:07
